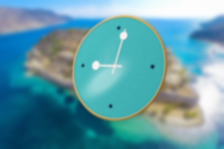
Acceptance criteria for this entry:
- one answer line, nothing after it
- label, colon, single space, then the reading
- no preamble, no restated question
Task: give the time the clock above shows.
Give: 9:02
